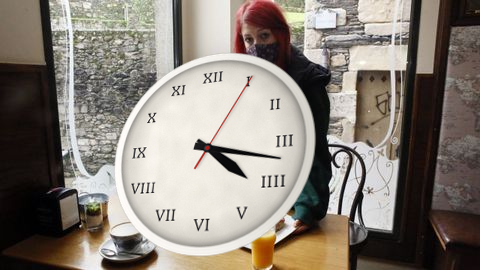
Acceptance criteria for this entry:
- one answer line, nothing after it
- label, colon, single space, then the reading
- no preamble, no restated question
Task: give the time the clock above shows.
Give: 4:17:05
